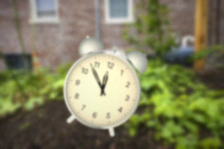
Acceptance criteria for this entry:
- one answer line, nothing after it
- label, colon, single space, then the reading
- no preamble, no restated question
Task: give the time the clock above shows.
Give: 11:53
